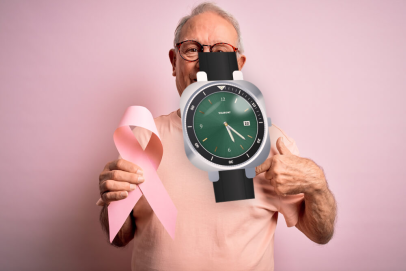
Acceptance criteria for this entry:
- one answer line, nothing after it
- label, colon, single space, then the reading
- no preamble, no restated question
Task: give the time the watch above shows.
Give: 5:22
